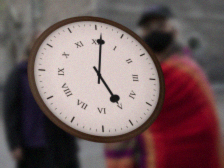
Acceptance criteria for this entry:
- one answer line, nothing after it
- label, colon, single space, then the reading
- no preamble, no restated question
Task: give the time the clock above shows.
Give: 5:01
